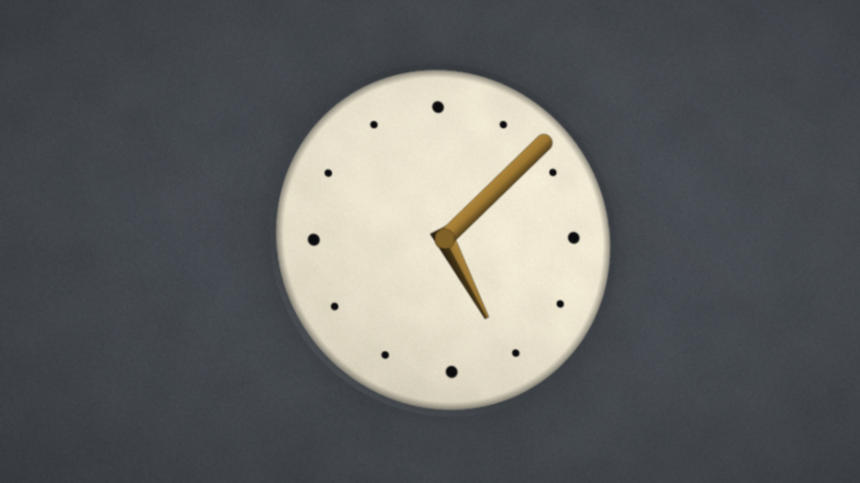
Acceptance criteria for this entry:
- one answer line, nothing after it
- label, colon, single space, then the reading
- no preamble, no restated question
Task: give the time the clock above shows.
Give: 5:08
